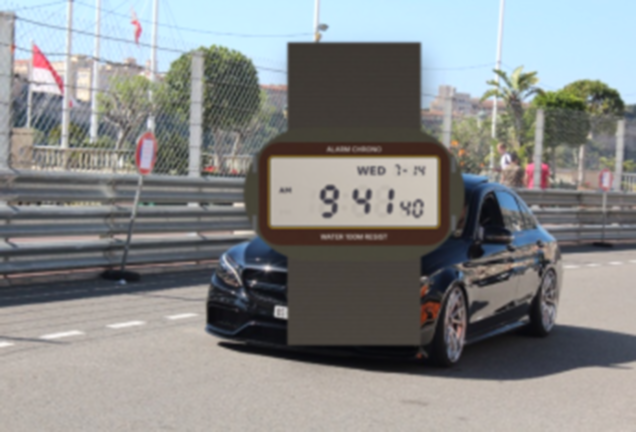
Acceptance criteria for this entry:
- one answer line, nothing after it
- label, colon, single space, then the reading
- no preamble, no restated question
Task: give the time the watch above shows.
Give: 9:41:40
